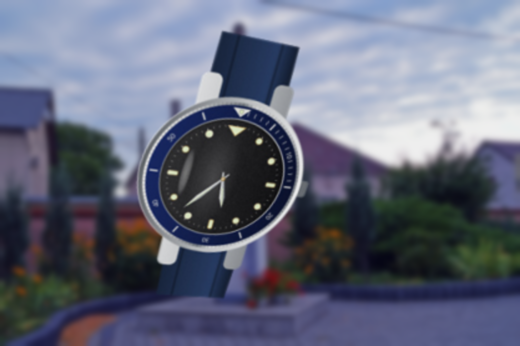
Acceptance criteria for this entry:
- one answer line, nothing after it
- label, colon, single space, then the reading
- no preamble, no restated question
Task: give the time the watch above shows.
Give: 5:37
